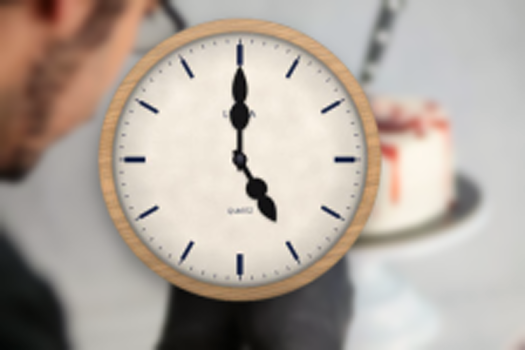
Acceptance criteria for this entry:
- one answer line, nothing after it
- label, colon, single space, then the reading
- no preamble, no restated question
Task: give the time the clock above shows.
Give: 5:00
